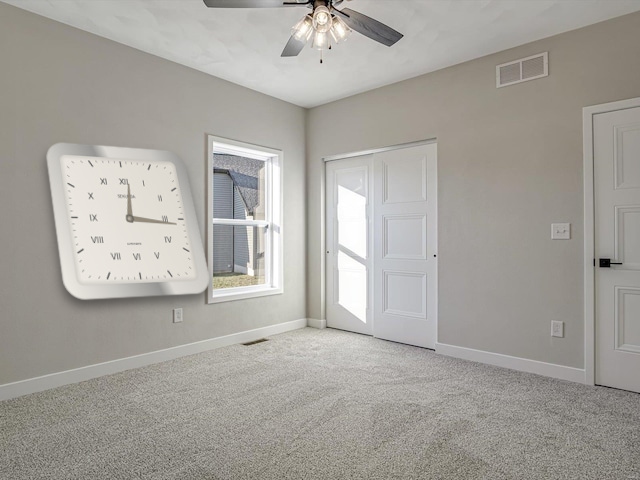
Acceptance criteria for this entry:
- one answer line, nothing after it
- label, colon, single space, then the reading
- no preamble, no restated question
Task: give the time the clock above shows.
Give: 12:16
